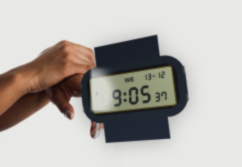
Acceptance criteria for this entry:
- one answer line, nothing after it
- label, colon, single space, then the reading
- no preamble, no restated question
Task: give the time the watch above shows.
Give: 9:05
